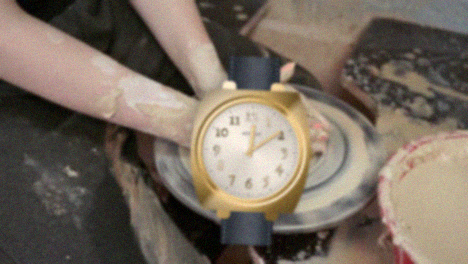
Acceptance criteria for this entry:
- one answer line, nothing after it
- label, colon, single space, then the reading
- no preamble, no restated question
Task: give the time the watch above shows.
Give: 12:09
